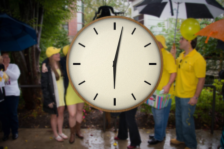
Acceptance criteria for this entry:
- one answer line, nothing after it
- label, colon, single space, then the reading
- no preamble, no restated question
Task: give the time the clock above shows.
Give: 6:02
